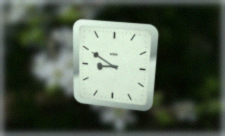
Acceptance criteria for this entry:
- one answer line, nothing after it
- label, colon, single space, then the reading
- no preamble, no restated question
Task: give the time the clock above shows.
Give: 8:50
